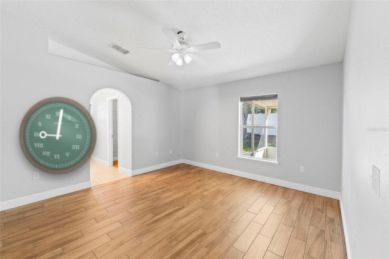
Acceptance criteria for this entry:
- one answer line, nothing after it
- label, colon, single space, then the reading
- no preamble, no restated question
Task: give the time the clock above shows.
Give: 9:01
